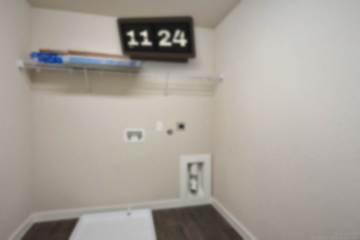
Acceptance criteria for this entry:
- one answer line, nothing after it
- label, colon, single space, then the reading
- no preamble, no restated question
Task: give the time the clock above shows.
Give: 11:24
